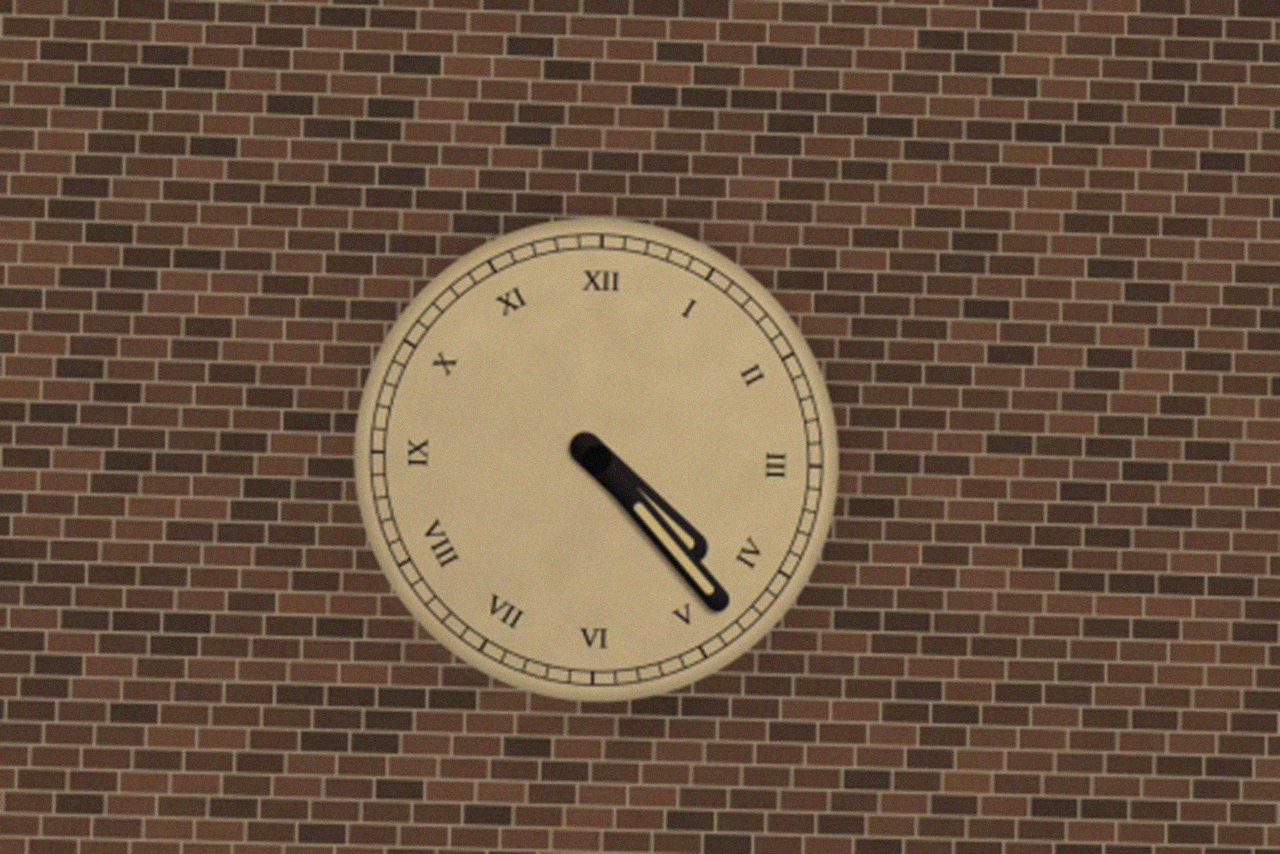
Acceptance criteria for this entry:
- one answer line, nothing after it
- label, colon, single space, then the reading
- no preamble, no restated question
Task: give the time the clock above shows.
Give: 4:23
